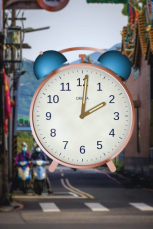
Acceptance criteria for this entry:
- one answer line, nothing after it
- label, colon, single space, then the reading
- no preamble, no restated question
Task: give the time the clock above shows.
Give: 2:01
